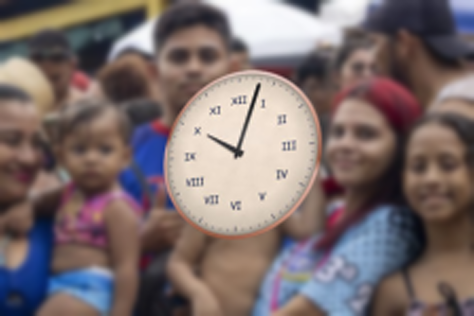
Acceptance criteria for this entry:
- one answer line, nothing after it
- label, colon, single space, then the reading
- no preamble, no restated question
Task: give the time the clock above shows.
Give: 10:03
